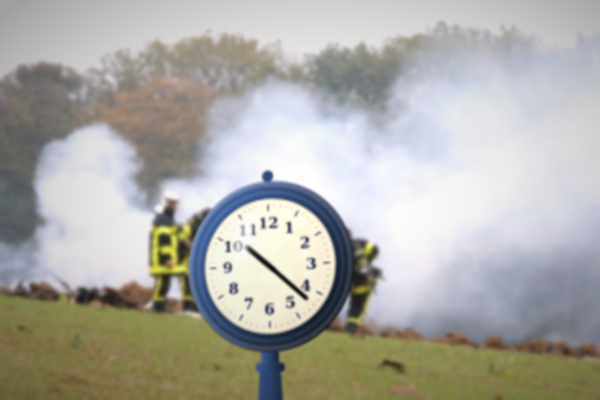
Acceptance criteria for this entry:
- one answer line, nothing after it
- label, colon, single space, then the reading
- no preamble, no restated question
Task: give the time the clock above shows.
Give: 10:22
